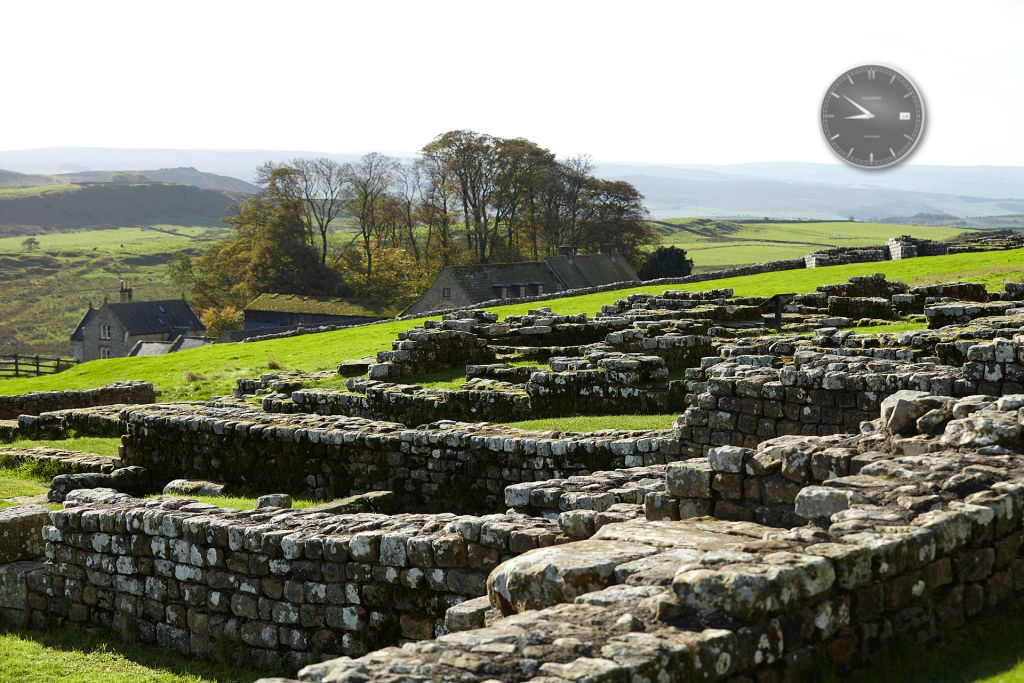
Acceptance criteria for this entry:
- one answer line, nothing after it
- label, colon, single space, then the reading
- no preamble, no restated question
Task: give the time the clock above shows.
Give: 8:51
